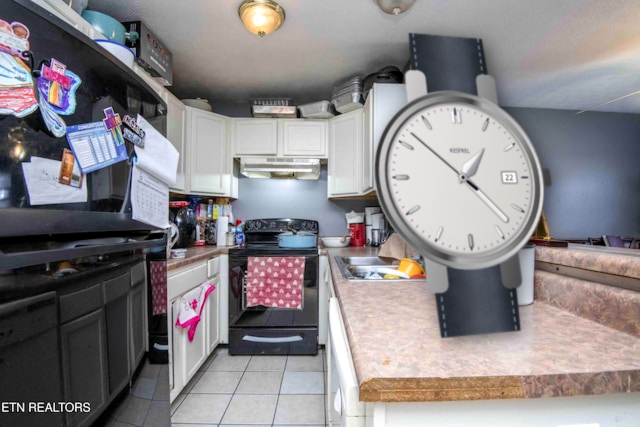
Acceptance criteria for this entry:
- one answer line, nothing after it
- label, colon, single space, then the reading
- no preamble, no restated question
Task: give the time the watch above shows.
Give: 1:22:52
